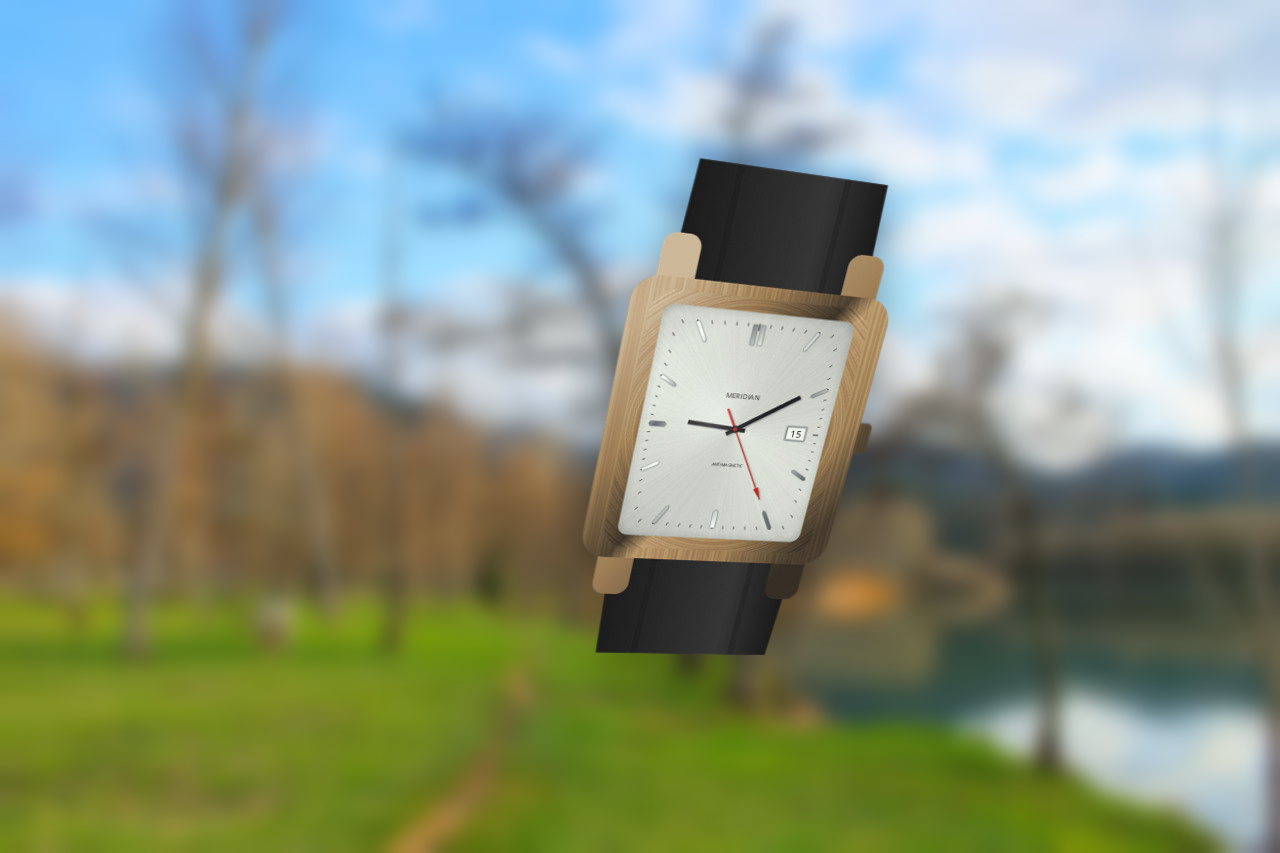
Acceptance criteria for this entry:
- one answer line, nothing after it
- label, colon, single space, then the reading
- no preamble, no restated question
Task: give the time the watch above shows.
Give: 9:09:25
